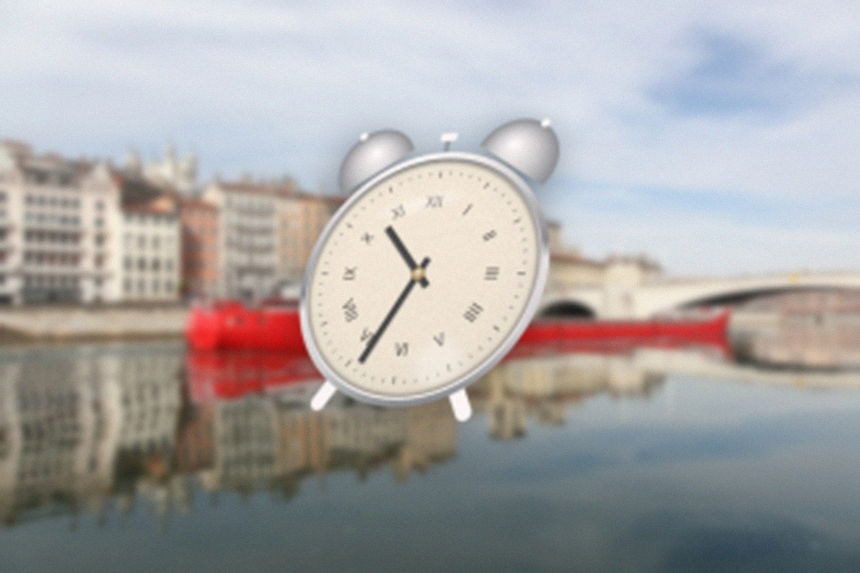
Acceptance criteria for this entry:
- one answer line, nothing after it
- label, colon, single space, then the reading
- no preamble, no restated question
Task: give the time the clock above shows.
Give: 10:34
